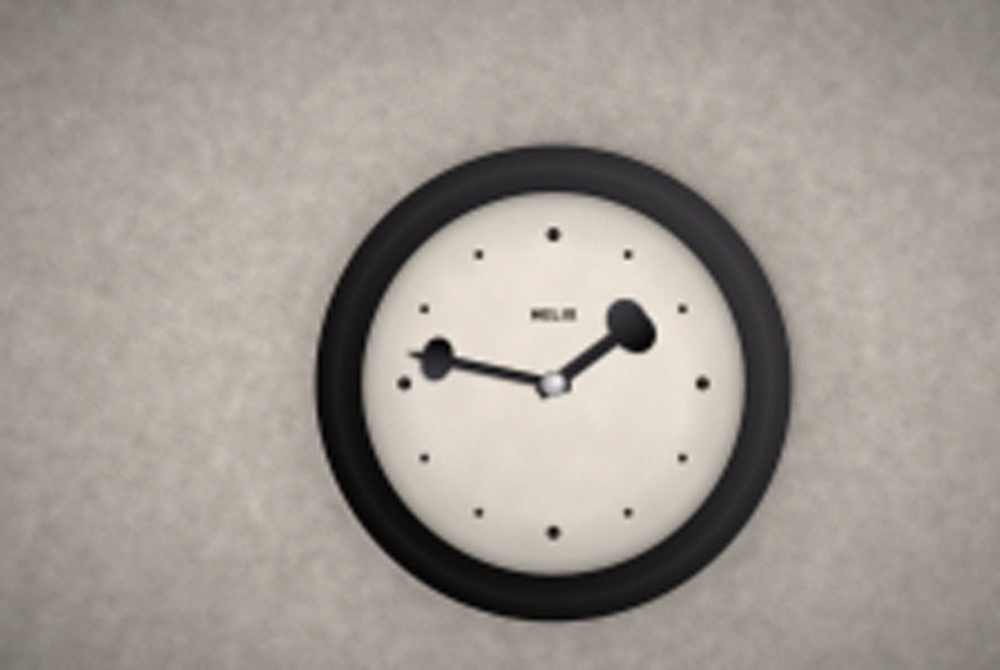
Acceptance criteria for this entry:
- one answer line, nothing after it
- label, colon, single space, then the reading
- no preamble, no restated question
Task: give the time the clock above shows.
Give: 1:47
